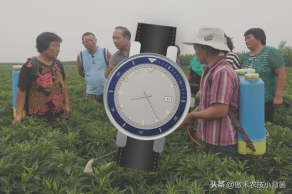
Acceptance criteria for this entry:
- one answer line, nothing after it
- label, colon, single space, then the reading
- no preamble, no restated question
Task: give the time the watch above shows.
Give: 8:24
